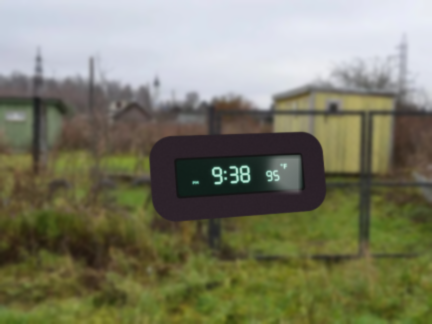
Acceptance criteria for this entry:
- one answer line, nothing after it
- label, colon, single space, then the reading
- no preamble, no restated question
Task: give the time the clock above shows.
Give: 9:38
